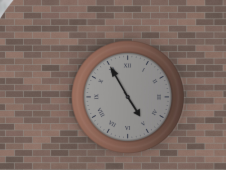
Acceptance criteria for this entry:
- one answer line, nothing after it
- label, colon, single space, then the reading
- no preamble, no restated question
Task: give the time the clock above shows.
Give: 4:55
